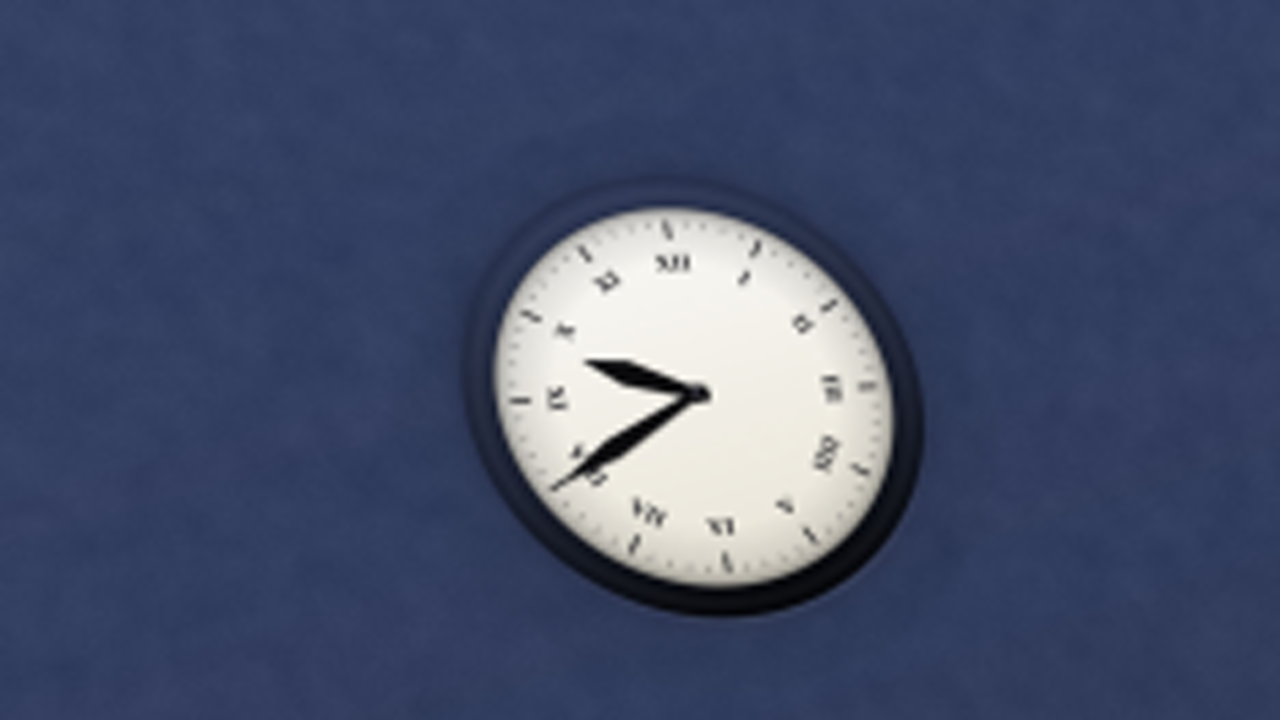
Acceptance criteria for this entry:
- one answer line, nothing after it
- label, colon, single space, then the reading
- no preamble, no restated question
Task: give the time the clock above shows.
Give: 9:40
